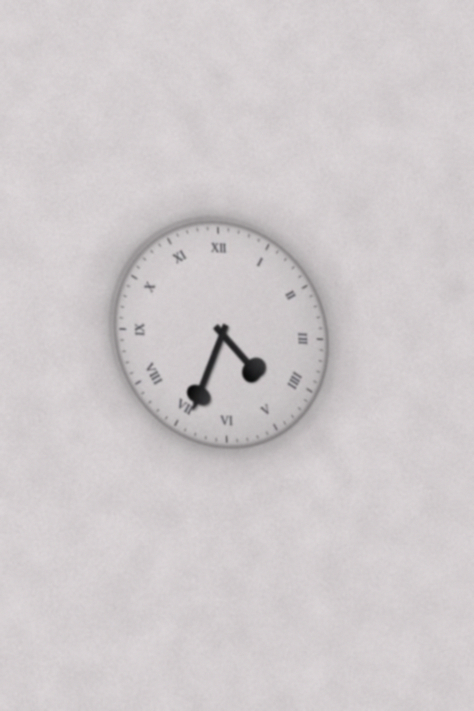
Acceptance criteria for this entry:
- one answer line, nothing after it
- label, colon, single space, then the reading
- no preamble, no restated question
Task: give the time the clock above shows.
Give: 4:34
